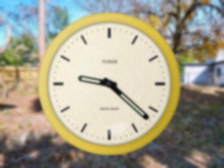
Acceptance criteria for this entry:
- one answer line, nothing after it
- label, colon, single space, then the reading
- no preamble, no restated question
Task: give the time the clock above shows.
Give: 9:22
